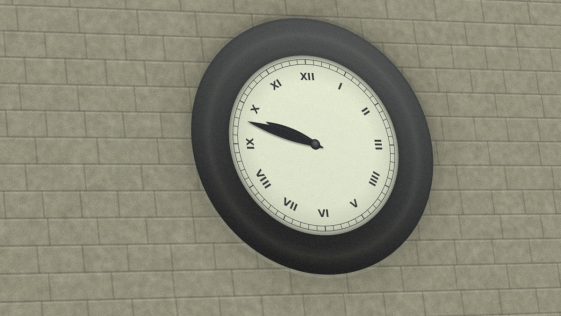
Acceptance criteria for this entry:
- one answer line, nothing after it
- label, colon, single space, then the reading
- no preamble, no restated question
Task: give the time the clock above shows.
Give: 9:48
